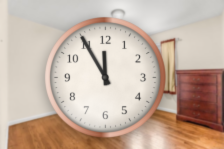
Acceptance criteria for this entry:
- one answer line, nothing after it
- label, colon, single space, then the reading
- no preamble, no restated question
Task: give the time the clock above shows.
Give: 11:55
